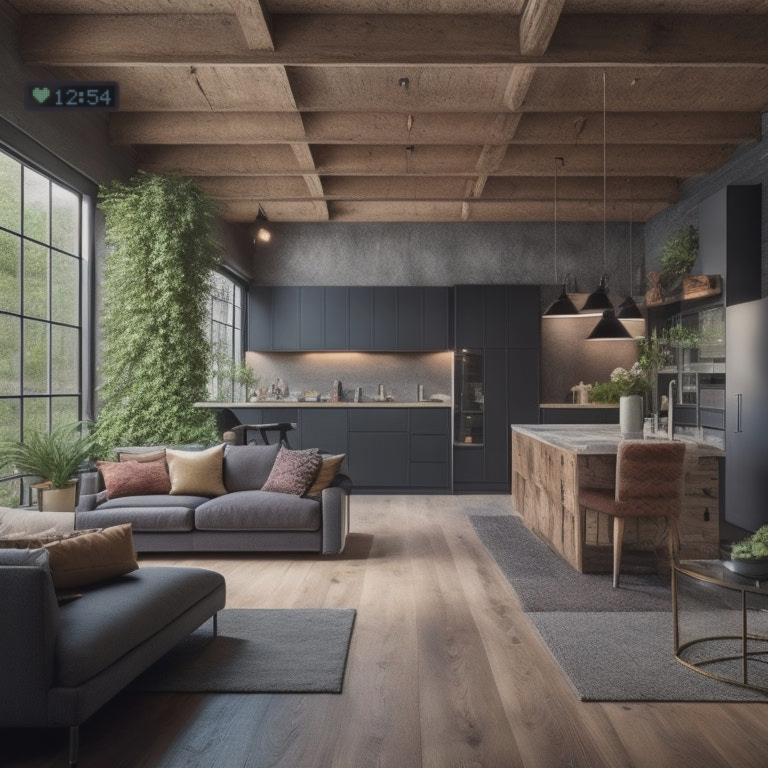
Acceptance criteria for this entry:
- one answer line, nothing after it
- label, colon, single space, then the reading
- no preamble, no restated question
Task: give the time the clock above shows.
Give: 12:54
